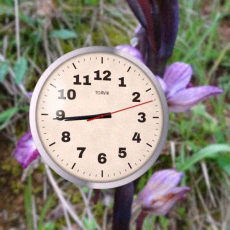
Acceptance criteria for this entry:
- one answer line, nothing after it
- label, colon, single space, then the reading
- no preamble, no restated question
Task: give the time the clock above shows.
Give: 8:44:12
